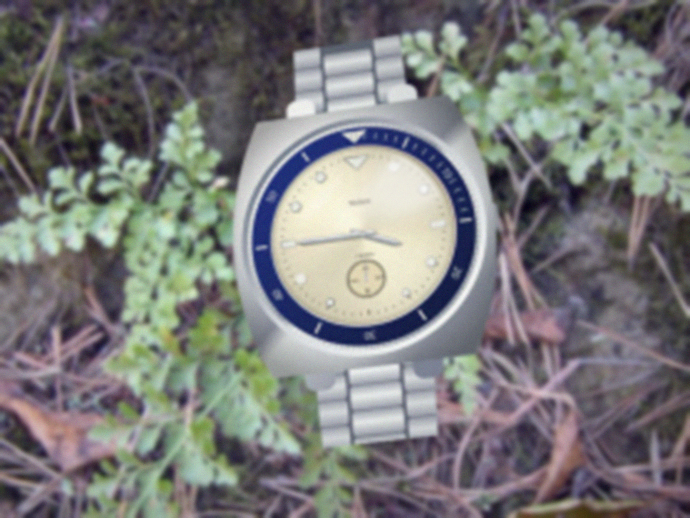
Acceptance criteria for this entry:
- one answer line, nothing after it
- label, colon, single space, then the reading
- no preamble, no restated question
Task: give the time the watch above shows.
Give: 3:45
